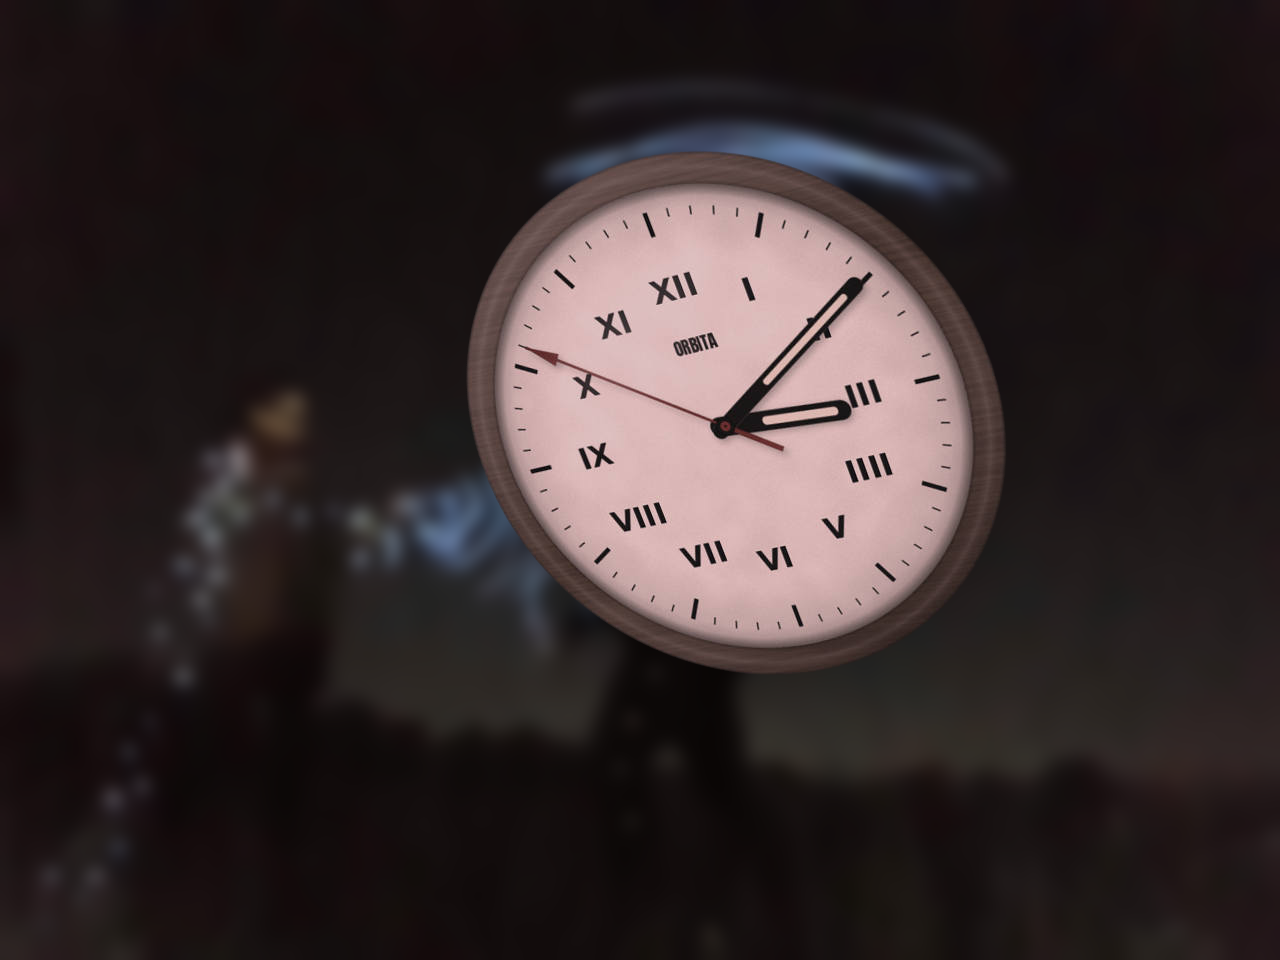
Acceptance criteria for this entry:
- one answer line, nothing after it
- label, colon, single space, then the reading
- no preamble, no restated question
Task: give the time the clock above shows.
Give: 3:09:51
